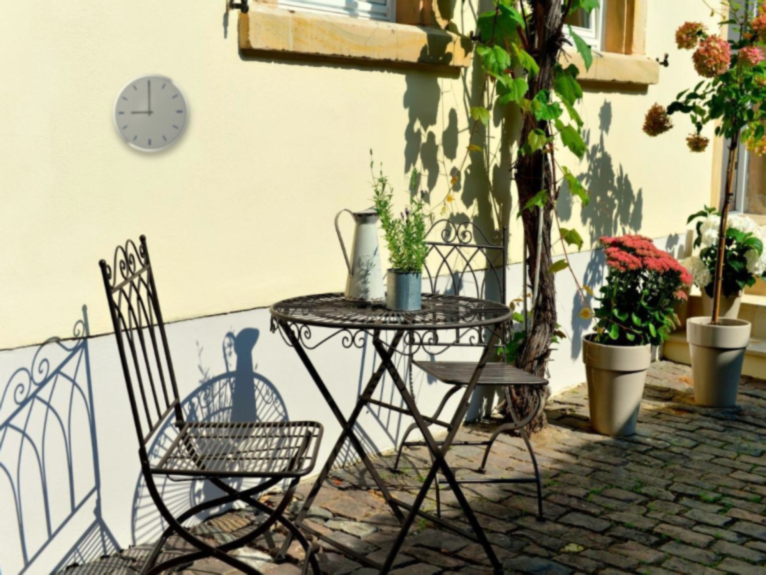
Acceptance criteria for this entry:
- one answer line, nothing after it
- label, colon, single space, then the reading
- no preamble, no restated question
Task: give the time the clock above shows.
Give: 9:00
